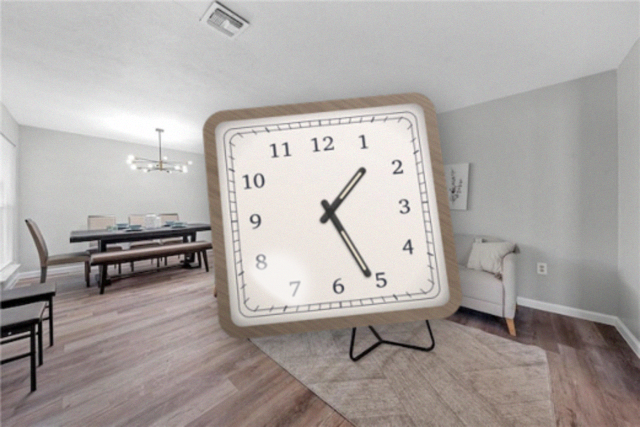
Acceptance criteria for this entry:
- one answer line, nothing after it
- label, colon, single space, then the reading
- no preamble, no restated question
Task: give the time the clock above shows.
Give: 1:26
